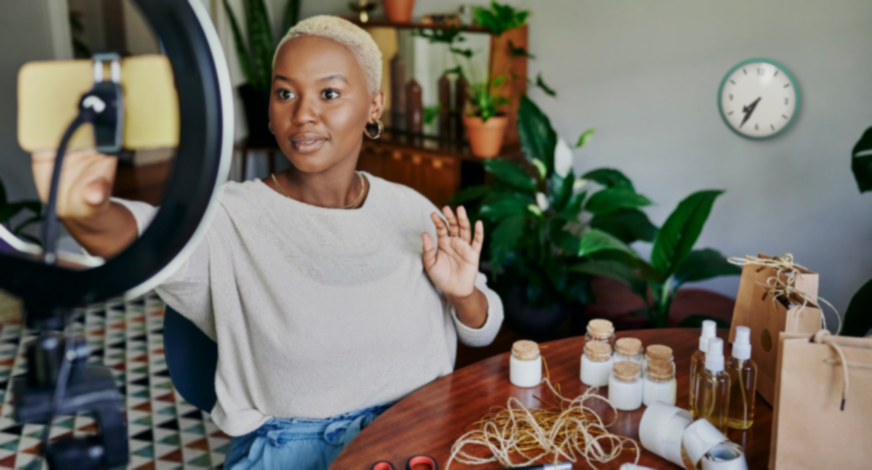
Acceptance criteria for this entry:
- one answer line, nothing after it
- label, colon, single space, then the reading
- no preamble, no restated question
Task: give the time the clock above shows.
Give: 7:35
